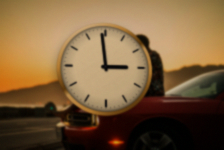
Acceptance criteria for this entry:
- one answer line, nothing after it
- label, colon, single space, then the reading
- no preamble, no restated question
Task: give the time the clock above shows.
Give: 2:59
